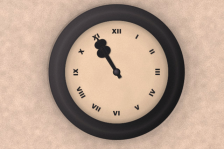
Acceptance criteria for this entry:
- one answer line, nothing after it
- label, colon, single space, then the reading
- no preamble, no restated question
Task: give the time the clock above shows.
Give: 10:55
